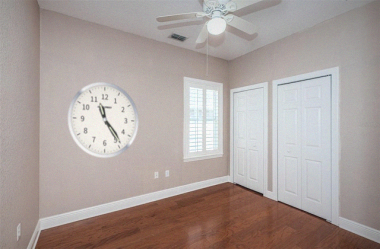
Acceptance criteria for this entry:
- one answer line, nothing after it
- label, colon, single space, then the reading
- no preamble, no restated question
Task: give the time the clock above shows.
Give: 11:24
